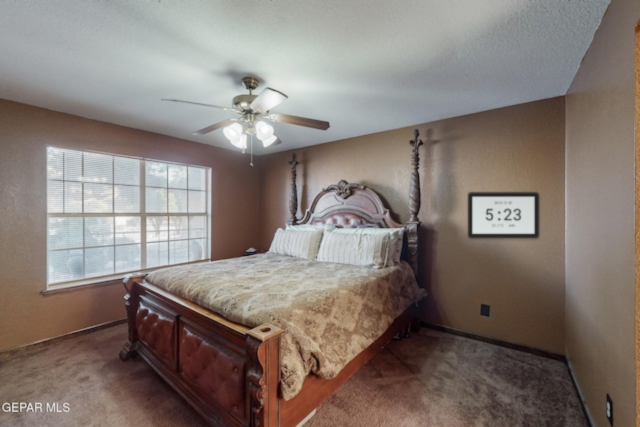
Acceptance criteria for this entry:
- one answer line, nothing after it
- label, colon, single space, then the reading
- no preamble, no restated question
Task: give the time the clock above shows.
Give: 5:23
